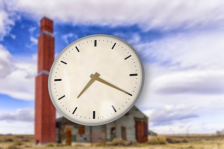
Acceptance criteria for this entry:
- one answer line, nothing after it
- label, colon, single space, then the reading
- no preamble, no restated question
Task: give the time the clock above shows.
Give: 7:20
